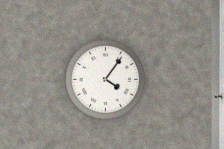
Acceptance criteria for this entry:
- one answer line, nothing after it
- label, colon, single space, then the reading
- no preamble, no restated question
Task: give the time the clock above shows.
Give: 4:06
